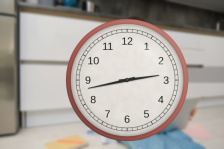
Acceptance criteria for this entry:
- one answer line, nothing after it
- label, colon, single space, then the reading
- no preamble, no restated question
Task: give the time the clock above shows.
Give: 2:43
